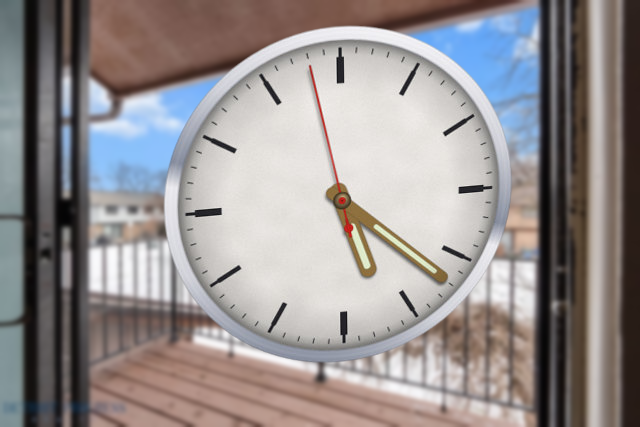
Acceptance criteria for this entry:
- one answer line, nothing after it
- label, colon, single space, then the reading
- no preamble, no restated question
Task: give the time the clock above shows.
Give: 5:21:58
